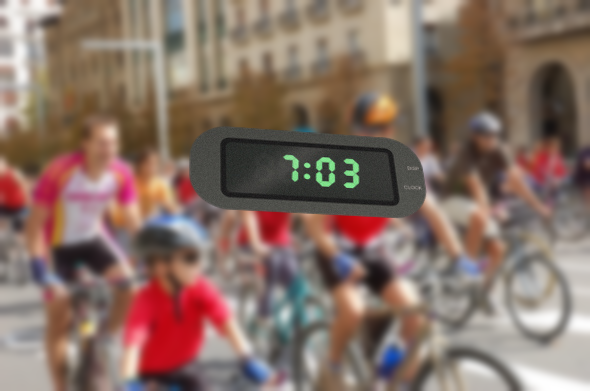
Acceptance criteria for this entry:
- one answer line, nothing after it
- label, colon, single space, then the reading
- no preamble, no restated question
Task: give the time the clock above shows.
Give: 7:03
